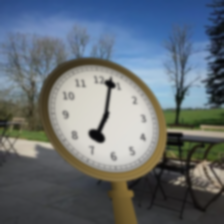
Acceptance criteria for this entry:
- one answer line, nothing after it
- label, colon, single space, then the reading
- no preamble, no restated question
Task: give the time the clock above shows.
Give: 7:03
